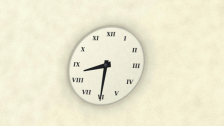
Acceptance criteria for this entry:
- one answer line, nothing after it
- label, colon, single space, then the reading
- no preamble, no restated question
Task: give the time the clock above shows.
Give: 8:30
